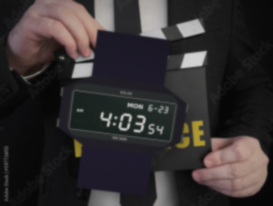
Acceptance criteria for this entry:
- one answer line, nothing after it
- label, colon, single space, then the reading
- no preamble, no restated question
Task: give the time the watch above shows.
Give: 4:03:54
